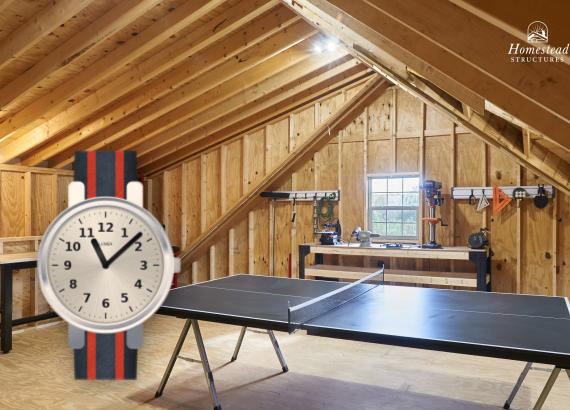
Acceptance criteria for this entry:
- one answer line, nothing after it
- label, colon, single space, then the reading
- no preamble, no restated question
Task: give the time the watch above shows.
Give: 11:08
